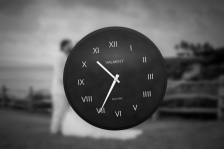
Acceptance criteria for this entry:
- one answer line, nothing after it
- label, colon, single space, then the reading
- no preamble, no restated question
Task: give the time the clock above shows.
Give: 10:35
